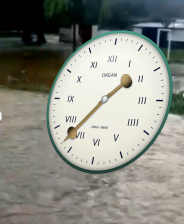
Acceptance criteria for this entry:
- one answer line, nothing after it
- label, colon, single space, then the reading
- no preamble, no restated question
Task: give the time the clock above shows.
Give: 1:37
